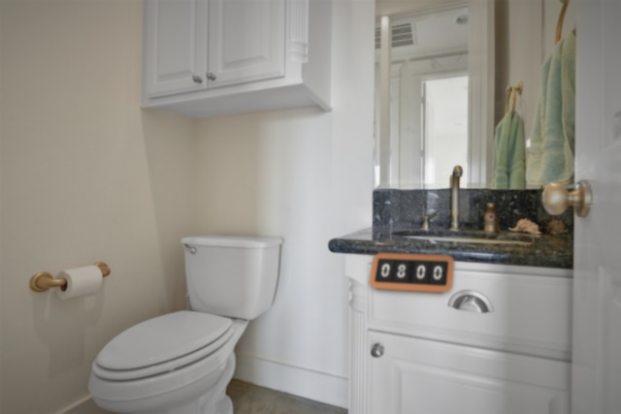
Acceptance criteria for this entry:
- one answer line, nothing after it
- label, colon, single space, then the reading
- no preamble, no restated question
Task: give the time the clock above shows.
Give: 8:00
